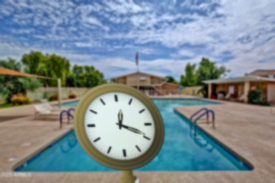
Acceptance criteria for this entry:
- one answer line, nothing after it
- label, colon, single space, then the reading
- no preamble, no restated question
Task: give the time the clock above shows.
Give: 12:19
